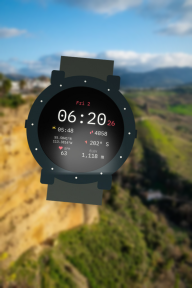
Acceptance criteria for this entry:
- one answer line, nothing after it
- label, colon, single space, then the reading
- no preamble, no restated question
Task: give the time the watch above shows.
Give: 6:20
